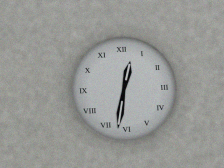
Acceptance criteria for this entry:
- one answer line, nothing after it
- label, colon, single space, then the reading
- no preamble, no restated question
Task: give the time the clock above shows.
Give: 12:32
